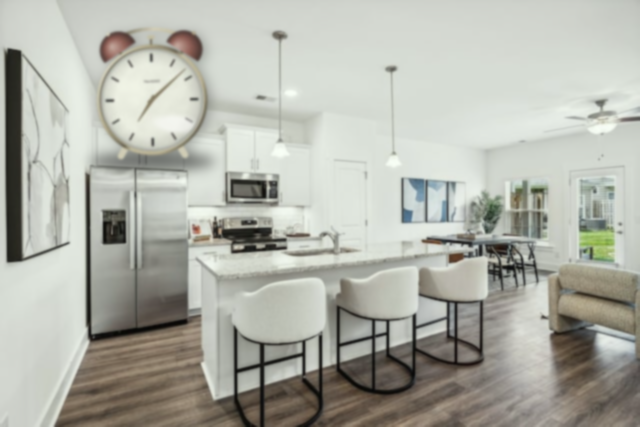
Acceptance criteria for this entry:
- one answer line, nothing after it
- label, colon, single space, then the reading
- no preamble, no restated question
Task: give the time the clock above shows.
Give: 7:08
